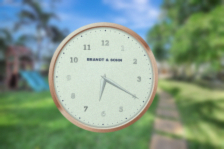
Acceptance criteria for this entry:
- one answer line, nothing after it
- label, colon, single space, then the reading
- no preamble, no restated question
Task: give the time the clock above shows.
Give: 6:20
